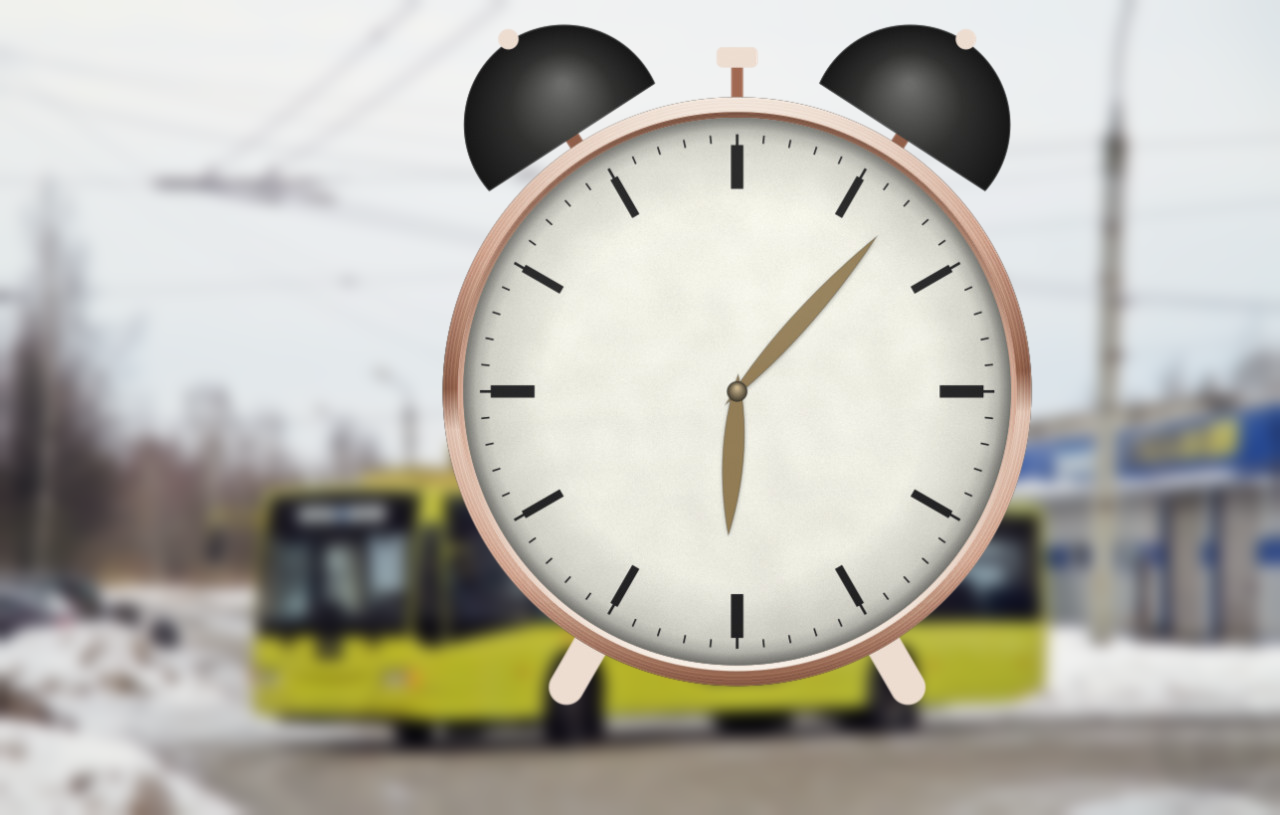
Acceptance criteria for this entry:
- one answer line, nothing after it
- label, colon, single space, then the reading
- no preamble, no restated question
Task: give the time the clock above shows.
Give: 6:07
